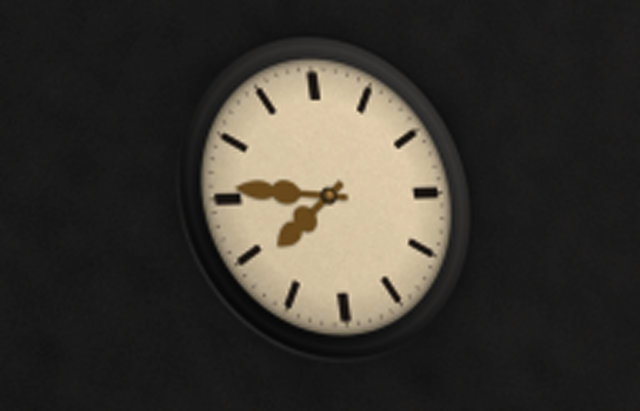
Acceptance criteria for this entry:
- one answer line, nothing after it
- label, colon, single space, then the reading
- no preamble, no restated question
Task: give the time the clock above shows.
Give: 7:46
